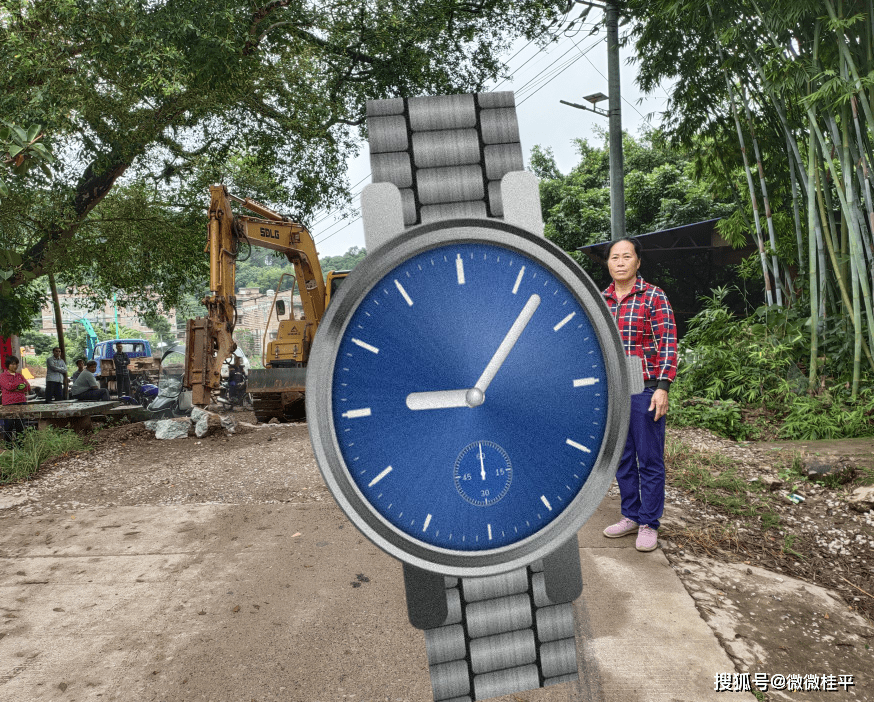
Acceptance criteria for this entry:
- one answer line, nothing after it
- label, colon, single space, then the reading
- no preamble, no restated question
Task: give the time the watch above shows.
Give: 9:07
